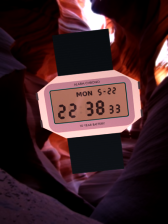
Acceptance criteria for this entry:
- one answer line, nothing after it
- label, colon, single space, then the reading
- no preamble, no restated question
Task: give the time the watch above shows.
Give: 22:38:33
